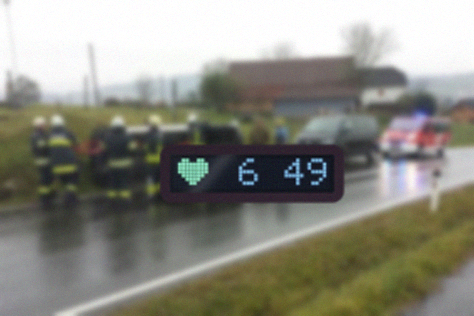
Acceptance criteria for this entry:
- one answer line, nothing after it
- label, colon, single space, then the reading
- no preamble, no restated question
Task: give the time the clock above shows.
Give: 6:49
